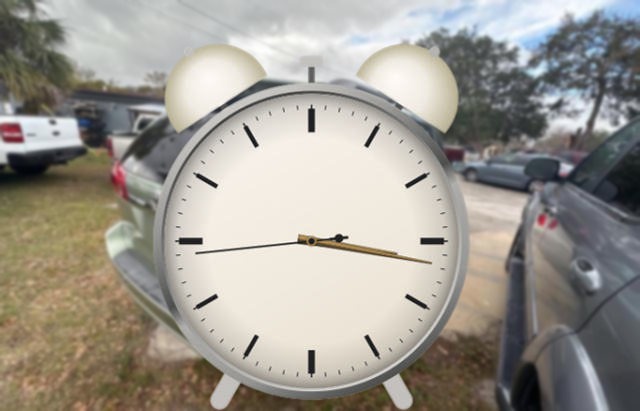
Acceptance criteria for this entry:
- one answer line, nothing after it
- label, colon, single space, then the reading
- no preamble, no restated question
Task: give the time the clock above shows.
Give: 3:16:44
